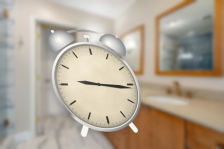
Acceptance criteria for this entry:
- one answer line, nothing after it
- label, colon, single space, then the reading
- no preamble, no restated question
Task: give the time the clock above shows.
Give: 9:16
